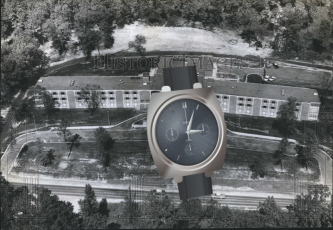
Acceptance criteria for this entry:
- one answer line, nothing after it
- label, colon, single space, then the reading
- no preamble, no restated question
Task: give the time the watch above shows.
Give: 3:04
